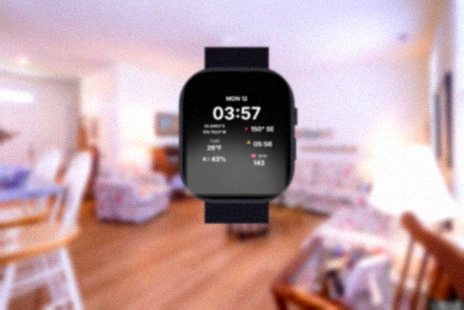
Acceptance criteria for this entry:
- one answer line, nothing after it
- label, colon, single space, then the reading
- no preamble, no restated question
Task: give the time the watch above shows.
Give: 3:57
